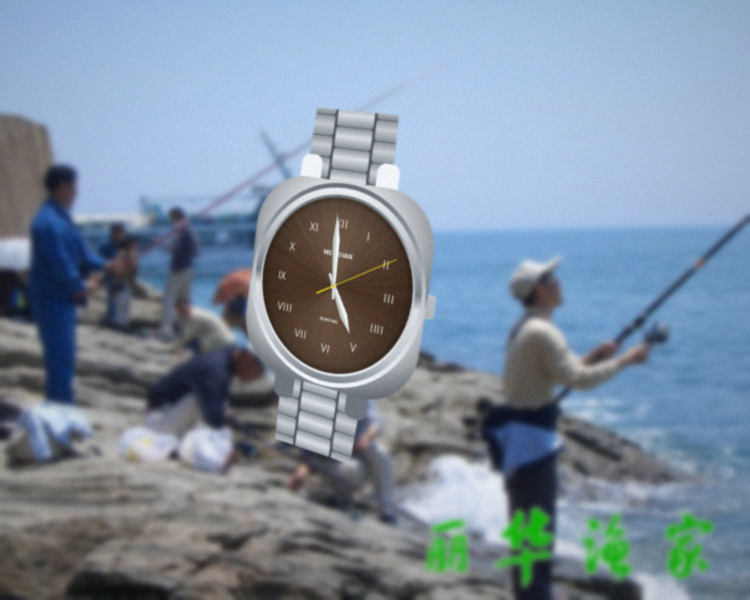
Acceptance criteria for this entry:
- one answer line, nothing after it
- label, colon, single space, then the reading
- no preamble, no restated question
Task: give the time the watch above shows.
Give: 4:59:10
